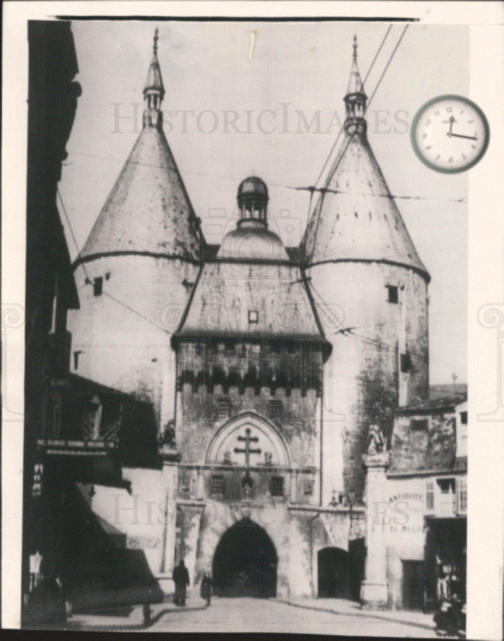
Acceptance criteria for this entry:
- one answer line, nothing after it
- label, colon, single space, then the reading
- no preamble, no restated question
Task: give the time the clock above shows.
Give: 12:17
